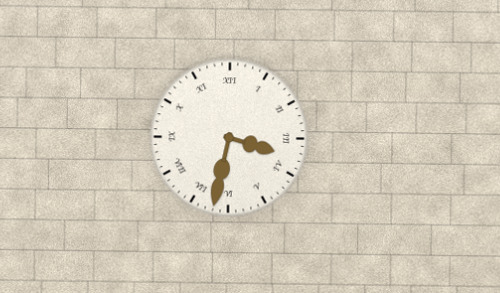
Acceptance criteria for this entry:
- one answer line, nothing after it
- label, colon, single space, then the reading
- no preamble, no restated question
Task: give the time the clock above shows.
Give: 3:32
